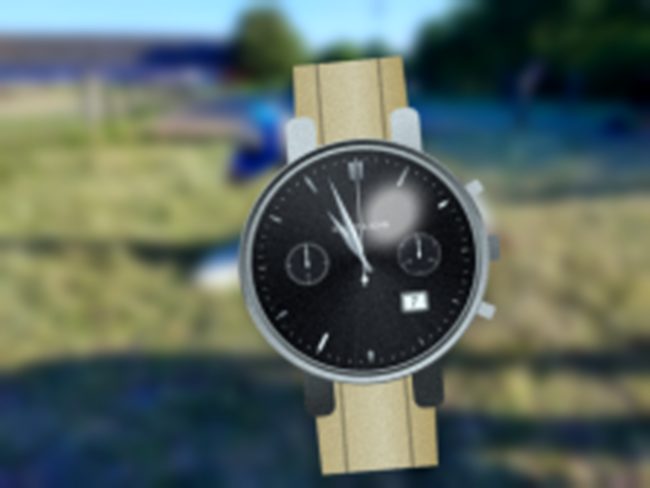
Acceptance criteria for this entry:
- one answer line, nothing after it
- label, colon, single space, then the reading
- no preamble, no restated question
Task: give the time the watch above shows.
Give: 10:57
